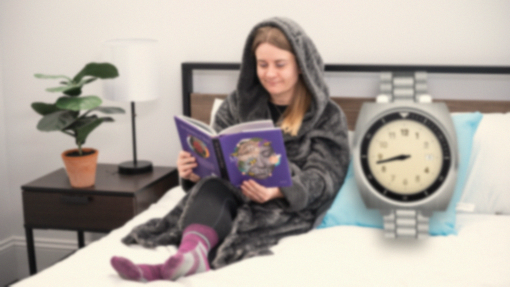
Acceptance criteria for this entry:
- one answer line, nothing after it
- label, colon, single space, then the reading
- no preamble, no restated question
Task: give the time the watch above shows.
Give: 8:43
